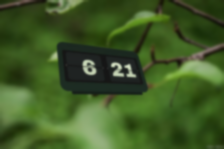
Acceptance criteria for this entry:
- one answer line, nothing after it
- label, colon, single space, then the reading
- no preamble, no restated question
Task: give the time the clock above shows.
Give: 6:21
